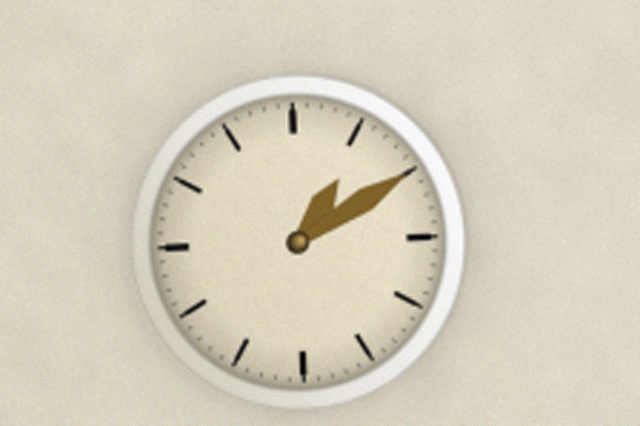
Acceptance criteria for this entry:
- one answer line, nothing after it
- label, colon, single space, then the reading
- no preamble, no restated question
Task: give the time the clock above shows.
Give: 1:10
